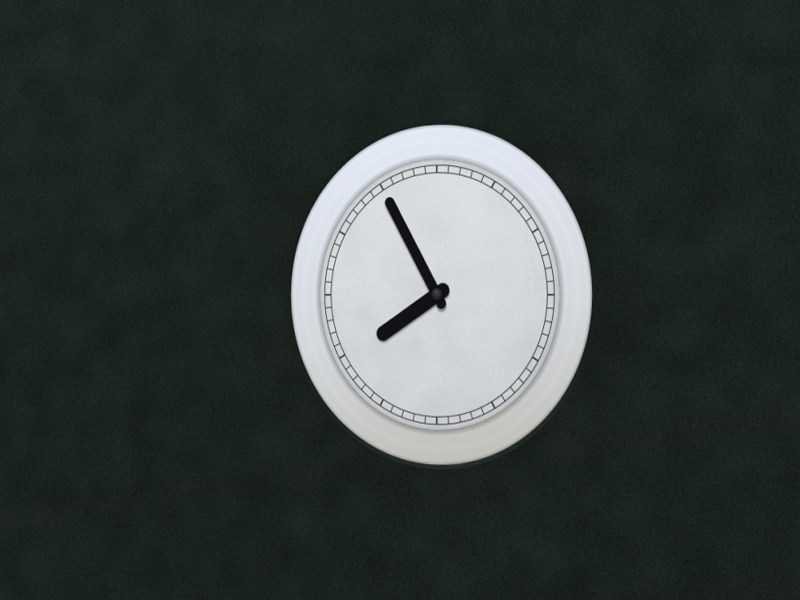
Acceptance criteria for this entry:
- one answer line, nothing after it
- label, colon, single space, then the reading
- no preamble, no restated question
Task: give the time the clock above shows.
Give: 7:55
